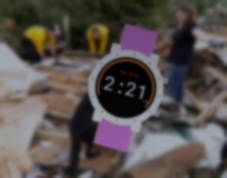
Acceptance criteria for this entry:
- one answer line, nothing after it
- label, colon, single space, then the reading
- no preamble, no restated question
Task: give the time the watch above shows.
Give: 2:21
